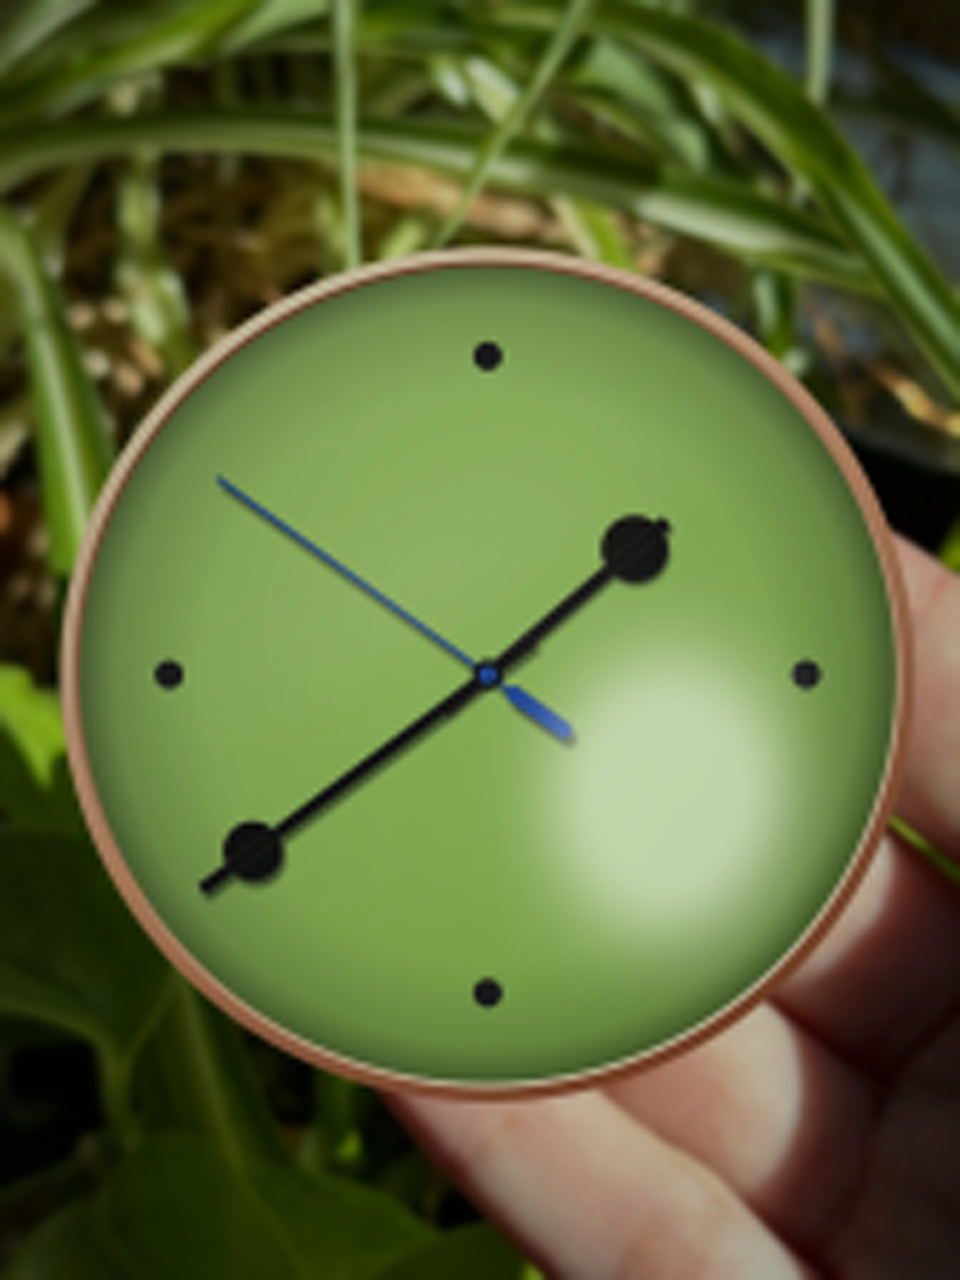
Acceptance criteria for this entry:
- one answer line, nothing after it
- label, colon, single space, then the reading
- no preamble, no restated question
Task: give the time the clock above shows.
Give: 1:38:51
